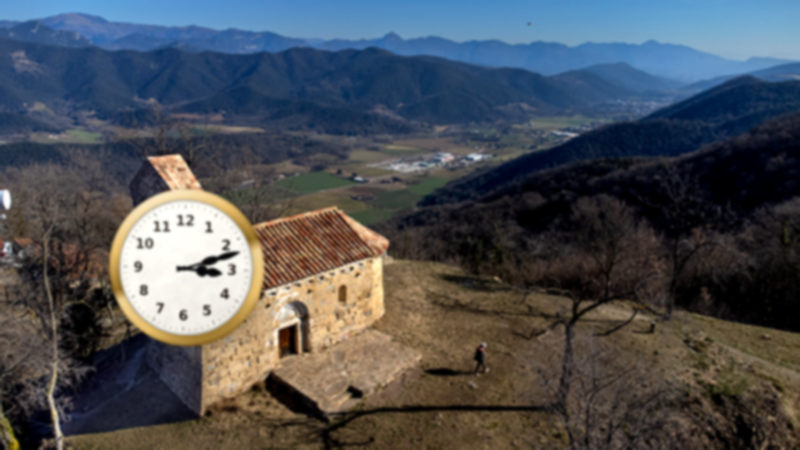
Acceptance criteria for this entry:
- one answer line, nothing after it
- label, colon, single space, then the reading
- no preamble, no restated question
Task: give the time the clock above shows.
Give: 3:12
